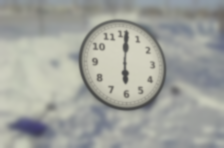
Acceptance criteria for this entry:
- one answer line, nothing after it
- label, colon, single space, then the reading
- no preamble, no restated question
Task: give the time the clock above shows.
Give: 6:01
